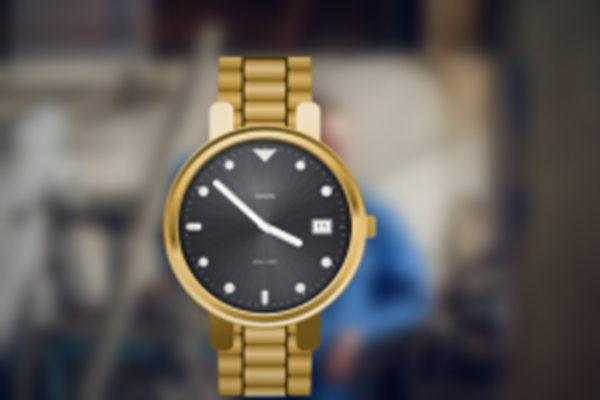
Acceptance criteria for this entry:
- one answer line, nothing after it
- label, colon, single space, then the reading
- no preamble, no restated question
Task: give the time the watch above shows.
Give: 3:52
